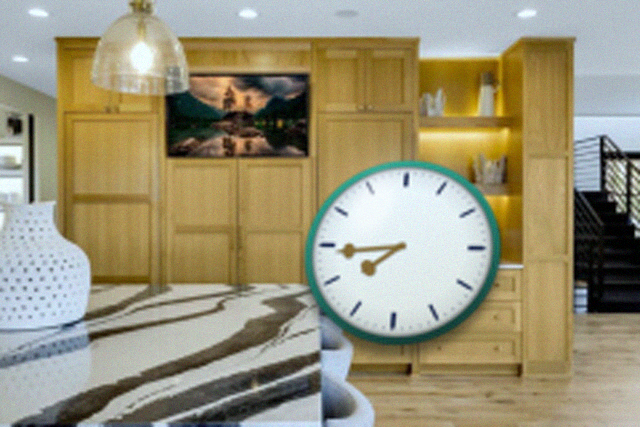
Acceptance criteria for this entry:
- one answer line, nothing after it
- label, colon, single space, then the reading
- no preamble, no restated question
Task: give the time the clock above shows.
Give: 7:44
